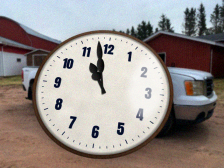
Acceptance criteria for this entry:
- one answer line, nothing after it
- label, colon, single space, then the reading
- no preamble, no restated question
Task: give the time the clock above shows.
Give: 10:58
